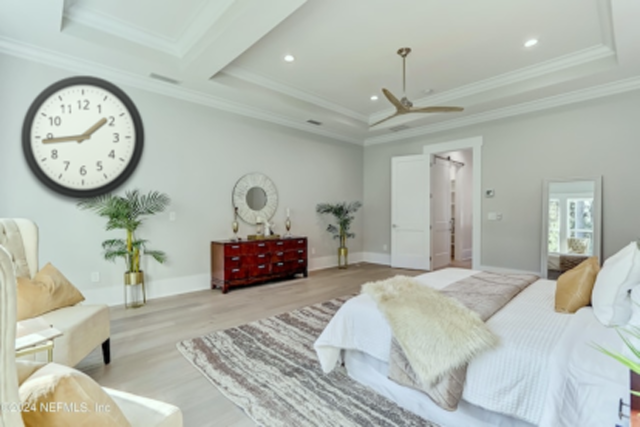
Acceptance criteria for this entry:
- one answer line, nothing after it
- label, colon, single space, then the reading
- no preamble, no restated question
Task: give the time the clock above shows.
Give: 1:44
